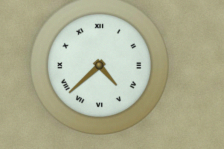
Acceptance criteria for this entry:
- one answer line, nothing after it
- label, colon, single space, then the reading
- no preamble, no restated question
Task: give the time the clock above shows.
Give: 4:38
